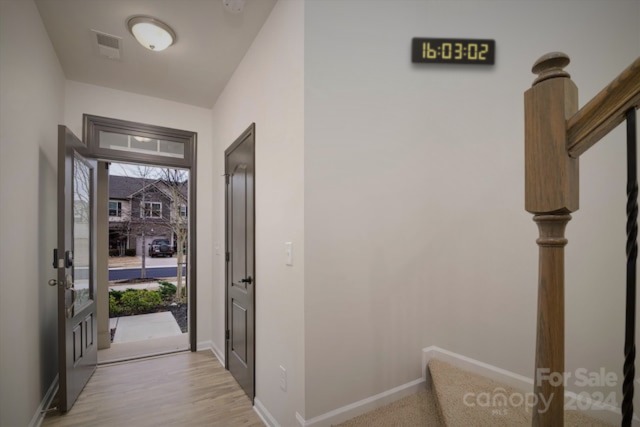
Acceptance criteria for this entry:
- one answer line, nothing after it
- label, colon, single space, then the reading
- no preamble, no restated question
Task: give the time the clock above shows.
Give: 16:03:02
